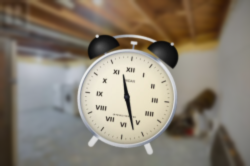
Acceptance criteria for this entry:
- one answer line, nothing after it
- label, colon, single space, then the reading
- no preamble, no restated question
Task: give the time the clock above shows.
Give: 11:27
